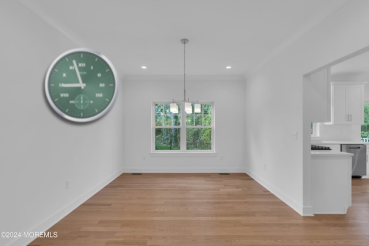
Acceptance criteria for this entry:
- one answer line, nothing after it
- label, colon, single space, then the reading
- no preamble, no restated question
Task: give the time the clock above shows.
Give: 8:57
